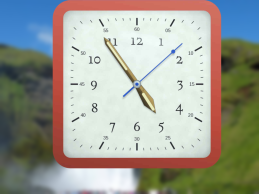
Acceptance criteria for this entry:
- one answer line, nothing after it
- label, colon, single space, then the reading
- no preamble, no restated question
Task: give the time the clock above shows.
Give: 4:54:08
